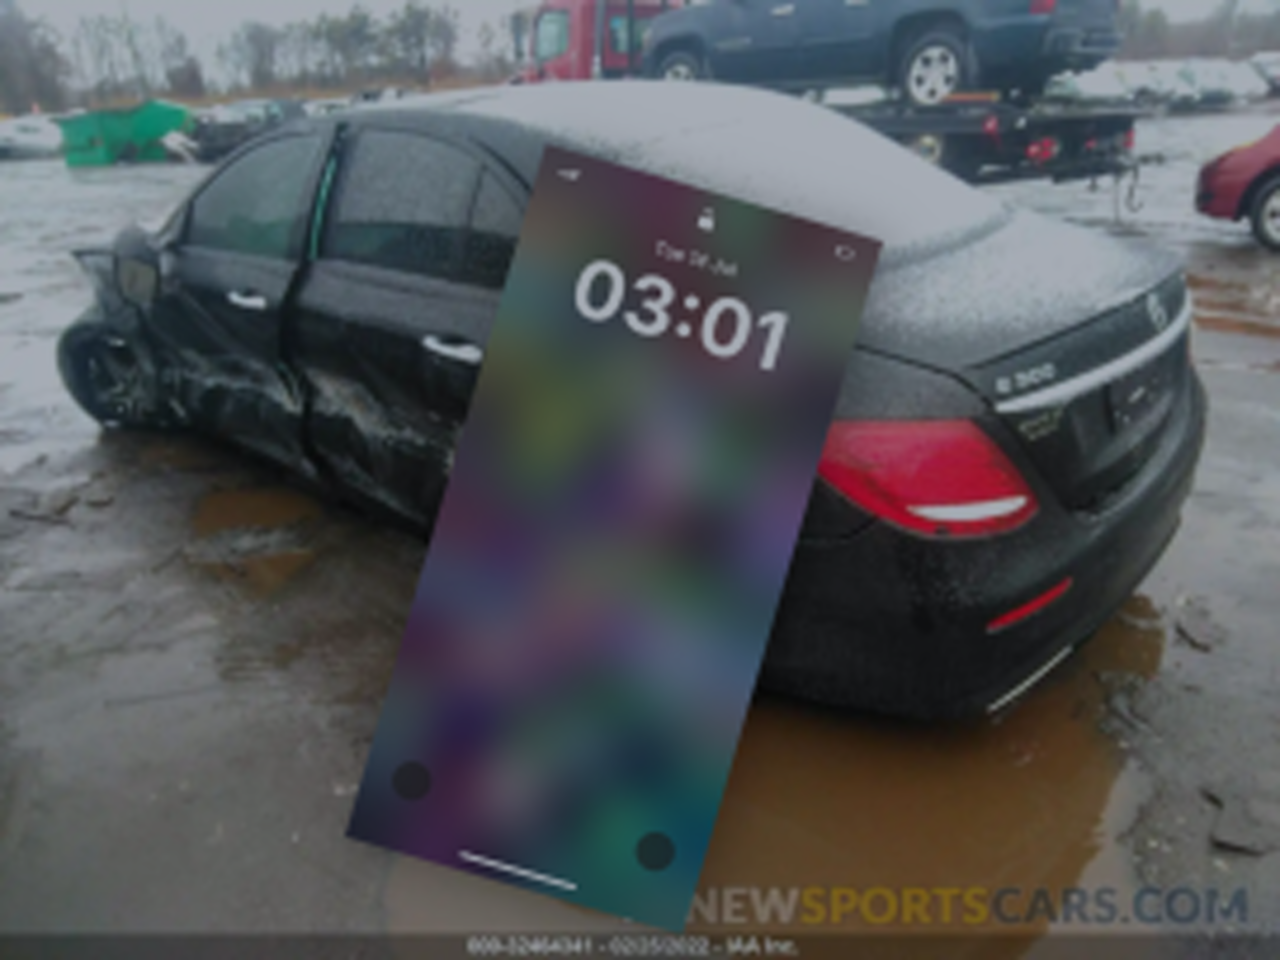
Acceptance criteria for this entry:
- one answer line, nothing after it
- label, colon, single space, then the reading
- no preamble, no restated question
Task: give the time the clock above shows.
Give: 3:01
